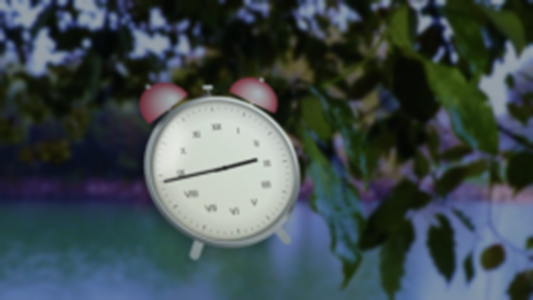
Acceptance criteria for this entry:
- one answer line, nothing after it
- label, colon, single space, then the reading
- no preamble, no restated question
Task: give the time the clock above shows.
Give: 2:44
